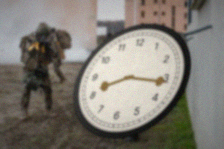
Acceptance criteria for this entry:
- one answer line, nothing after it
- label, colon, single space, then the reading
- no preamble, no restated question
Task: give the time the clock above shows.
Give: 8:16
